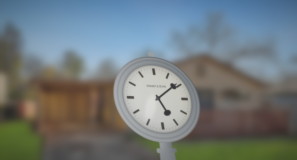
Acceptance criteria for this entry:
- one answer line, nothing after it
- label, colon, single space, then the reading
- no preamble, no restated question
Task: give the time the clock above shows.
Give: 5:09
